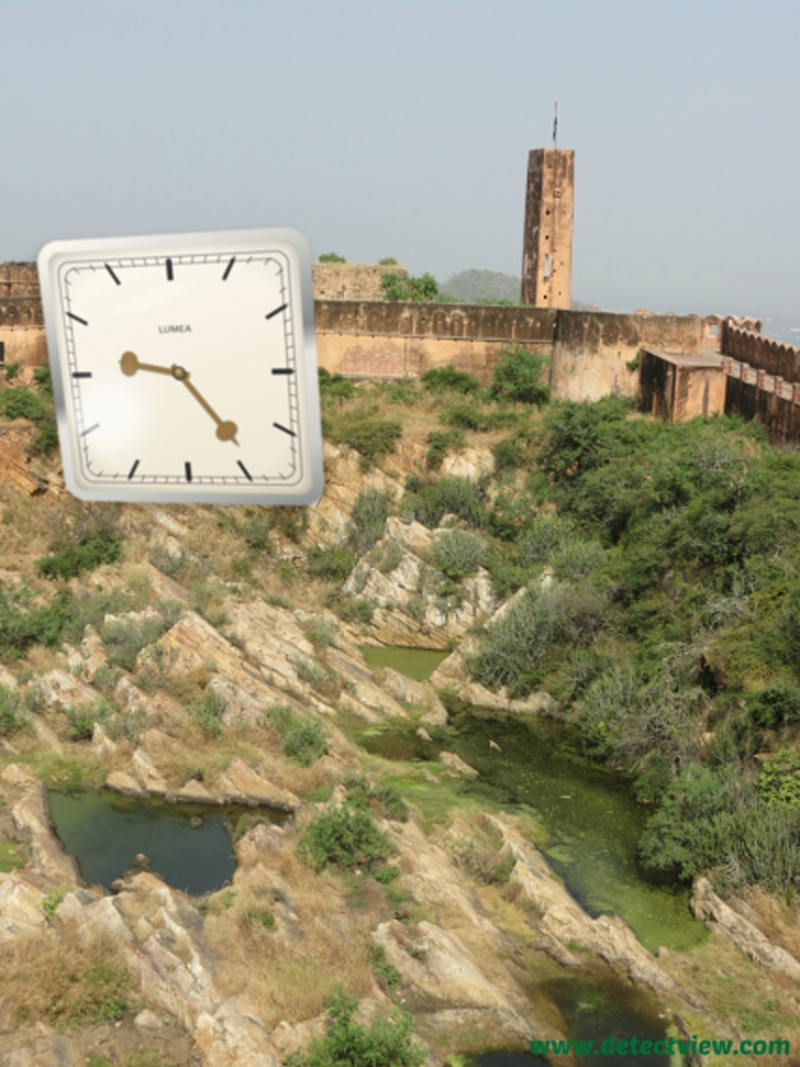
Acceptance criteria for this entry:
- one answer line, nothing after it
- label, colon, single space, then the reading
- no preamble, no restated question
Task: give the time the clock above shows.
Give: 9:24
